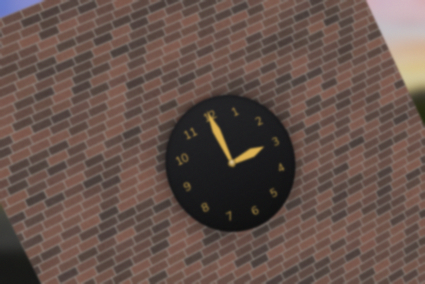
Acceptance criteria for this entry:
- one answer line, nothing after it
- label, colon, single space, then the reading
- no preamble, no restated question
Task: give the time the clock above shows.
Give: 3:00
